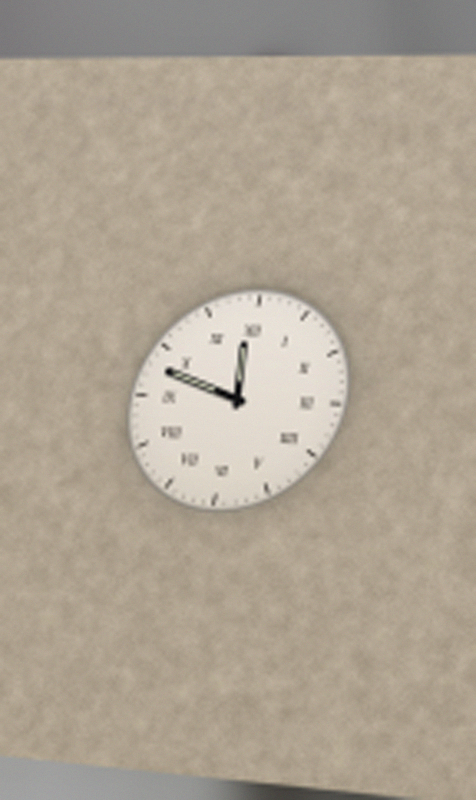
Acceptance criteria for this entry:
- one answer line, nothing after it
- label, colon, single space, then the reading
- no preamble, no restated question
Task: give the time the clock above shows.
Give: 11:48
